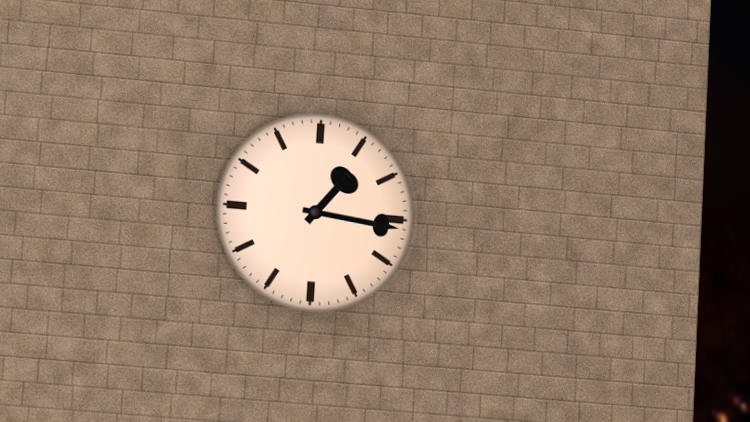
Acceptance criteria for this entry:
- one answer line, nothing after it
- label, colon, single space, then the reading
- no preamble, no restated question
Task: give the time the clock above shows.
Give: 1:16
